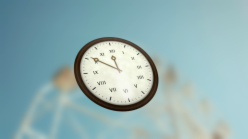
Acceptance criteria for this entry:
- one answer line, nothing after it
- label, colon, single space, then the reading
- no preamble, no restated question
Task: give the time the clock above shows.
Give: 11:51
